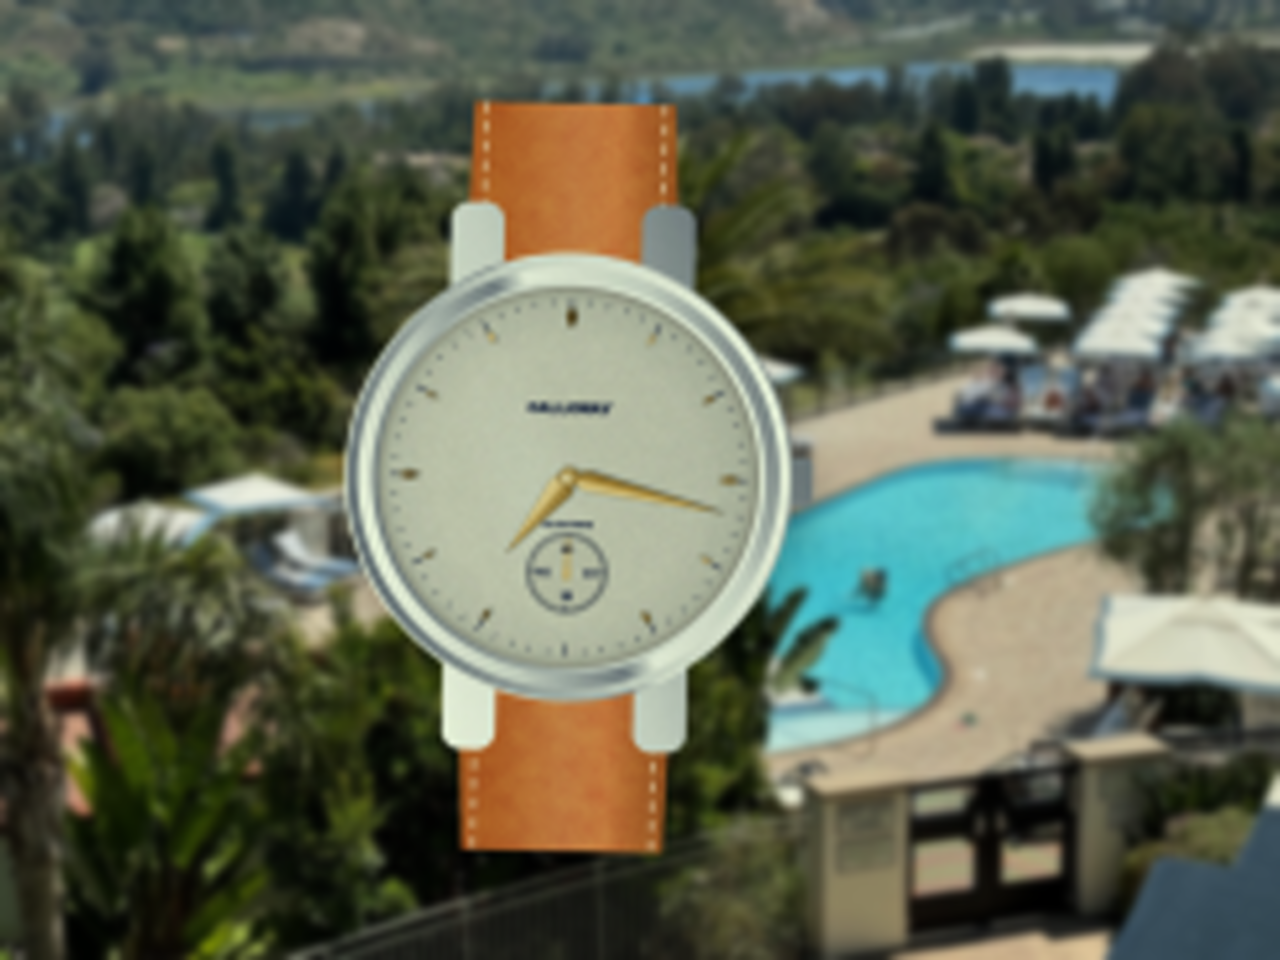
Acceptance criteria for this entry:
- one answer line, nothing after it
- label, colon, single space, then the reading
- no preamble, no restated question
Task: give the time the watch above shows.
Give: 7:17
